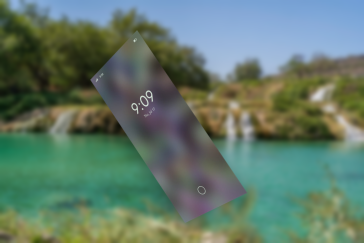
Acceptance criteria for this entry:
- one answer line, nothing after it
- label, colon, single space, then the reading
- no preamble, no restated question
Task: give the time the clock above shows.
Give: 9:09
